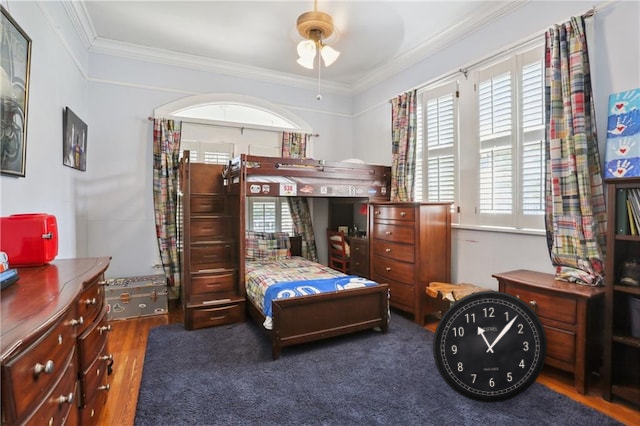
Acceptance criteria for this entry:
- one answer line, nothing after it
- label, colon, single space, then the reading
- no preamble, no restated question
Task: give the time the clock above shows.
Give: 11:07
